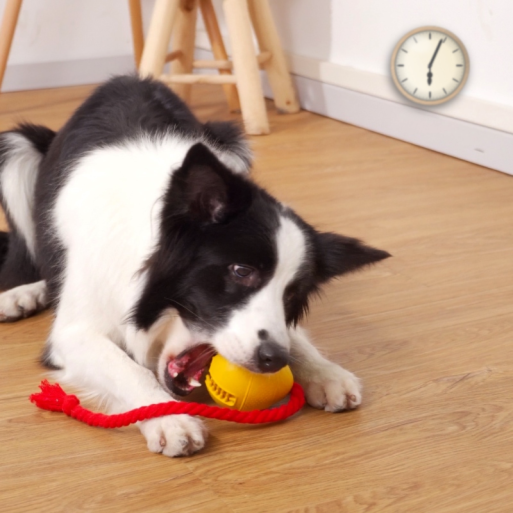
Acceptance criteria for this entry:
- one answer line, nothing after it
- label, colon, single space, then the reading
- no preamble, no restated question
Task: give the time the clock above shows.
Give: 6:04
